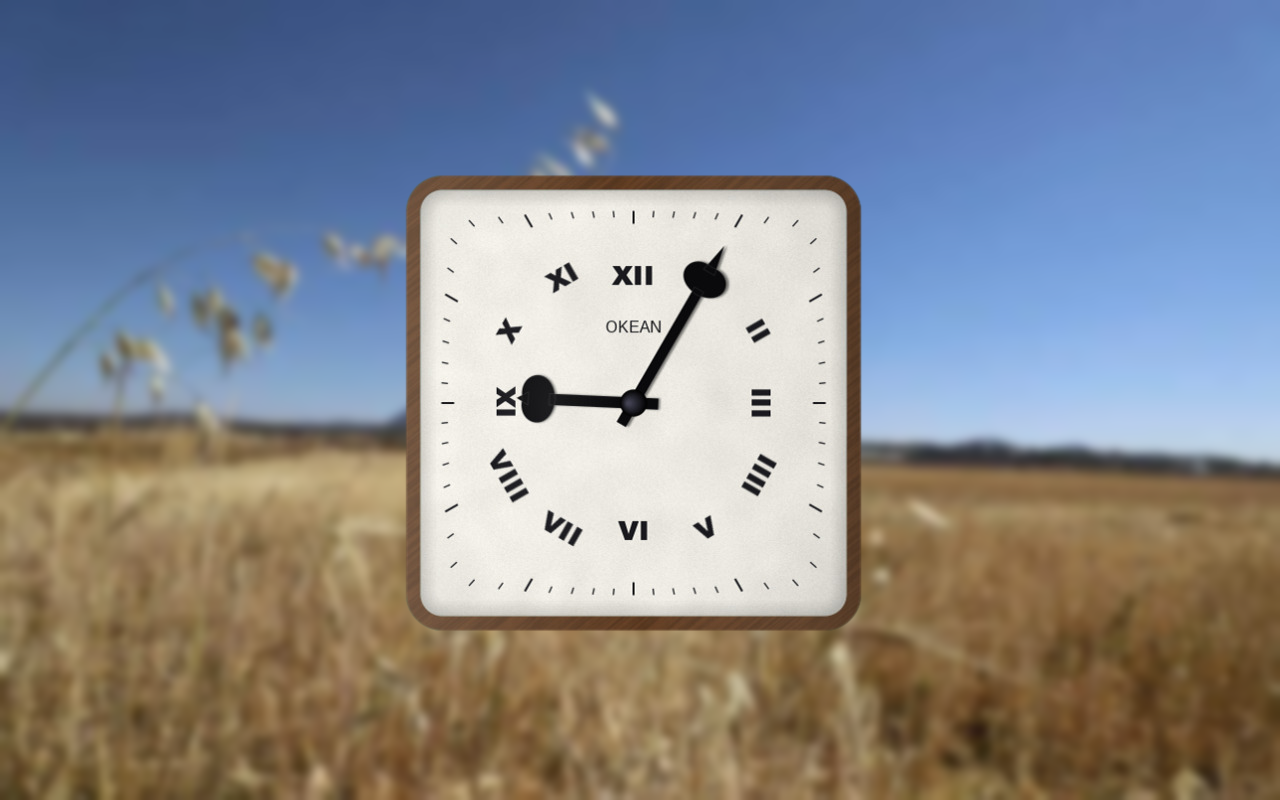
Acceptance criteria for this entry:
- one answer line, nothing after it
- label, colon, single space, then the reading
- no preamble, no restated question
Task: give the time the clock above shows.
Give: 9:05
